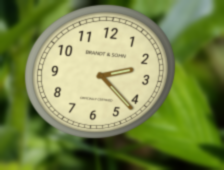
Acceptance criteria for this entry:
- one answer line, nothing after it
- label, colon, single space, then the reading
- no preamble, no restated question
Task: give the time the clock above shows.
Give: 2:22
